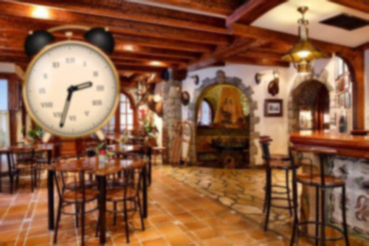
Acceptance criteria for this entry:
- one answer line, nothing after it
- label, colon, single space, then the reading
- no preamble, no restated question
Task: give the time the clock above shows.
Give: 2:33
